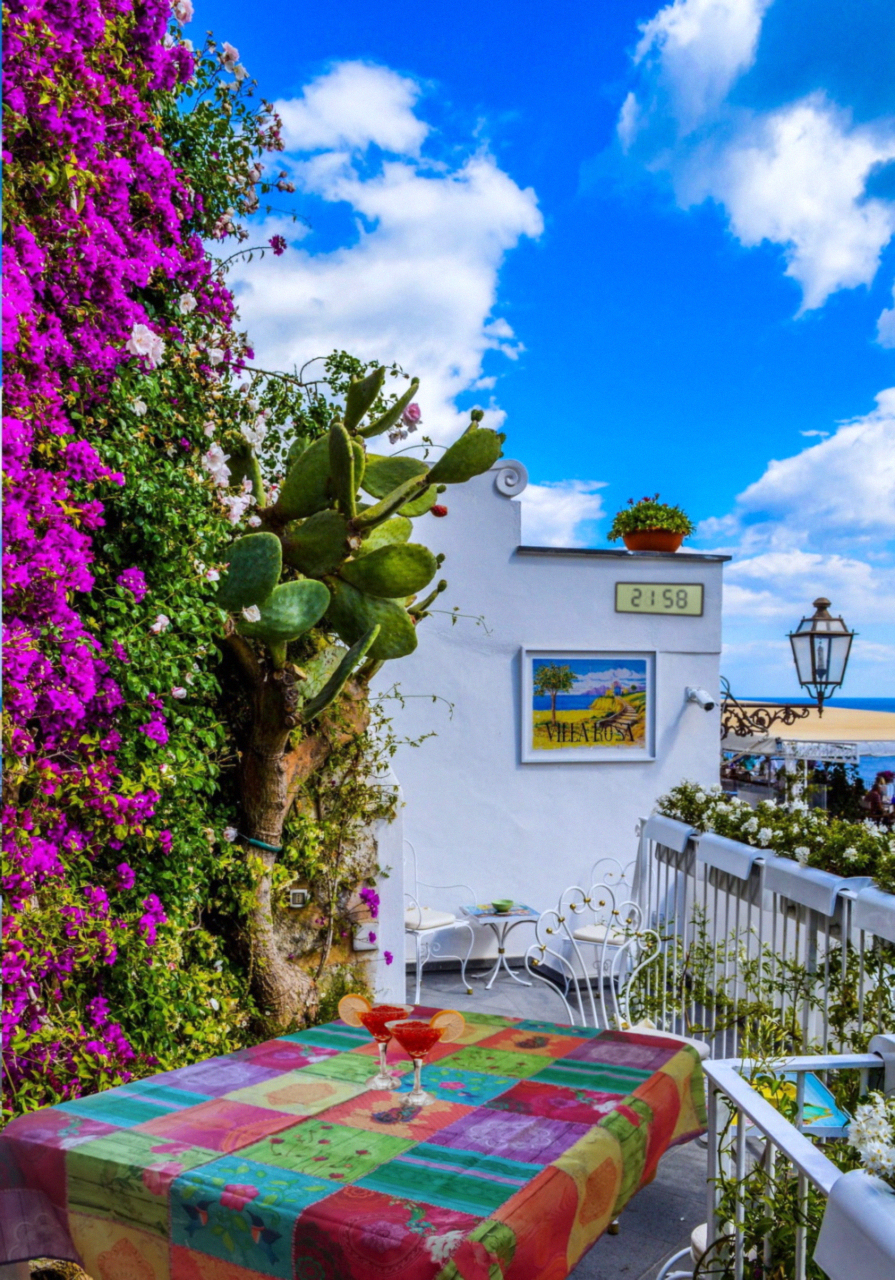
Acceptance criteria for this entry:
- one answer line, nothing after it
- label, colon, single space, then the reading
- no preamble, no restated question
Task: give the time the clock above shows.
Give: 21:58
